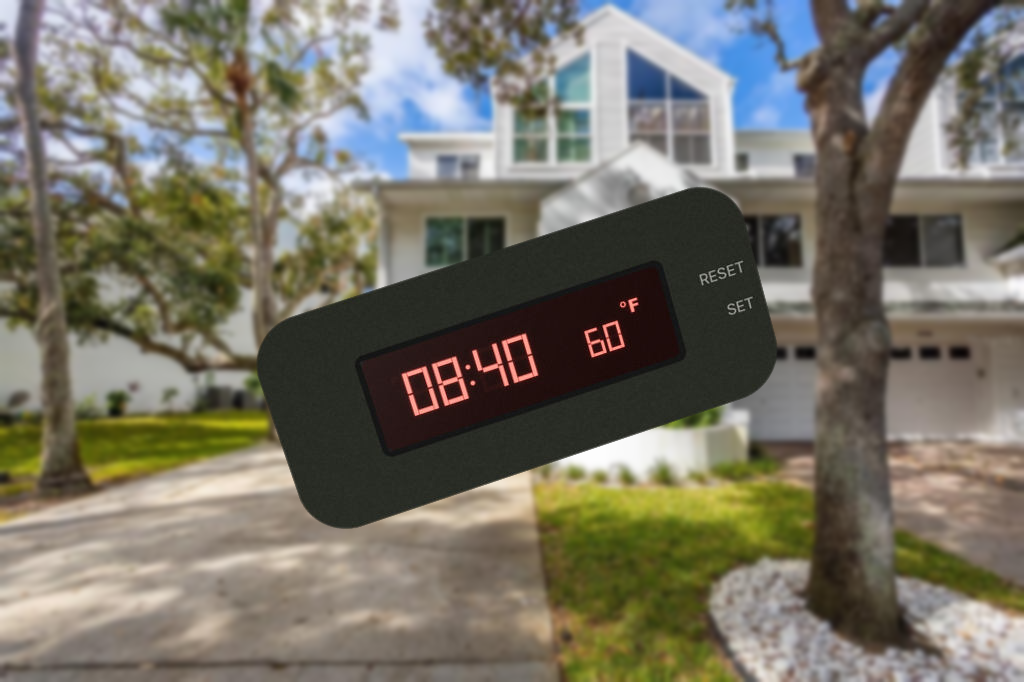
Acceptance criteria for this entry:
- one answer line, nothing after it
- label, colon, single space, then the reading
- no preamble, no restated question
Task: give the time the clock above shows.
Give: 8:40
